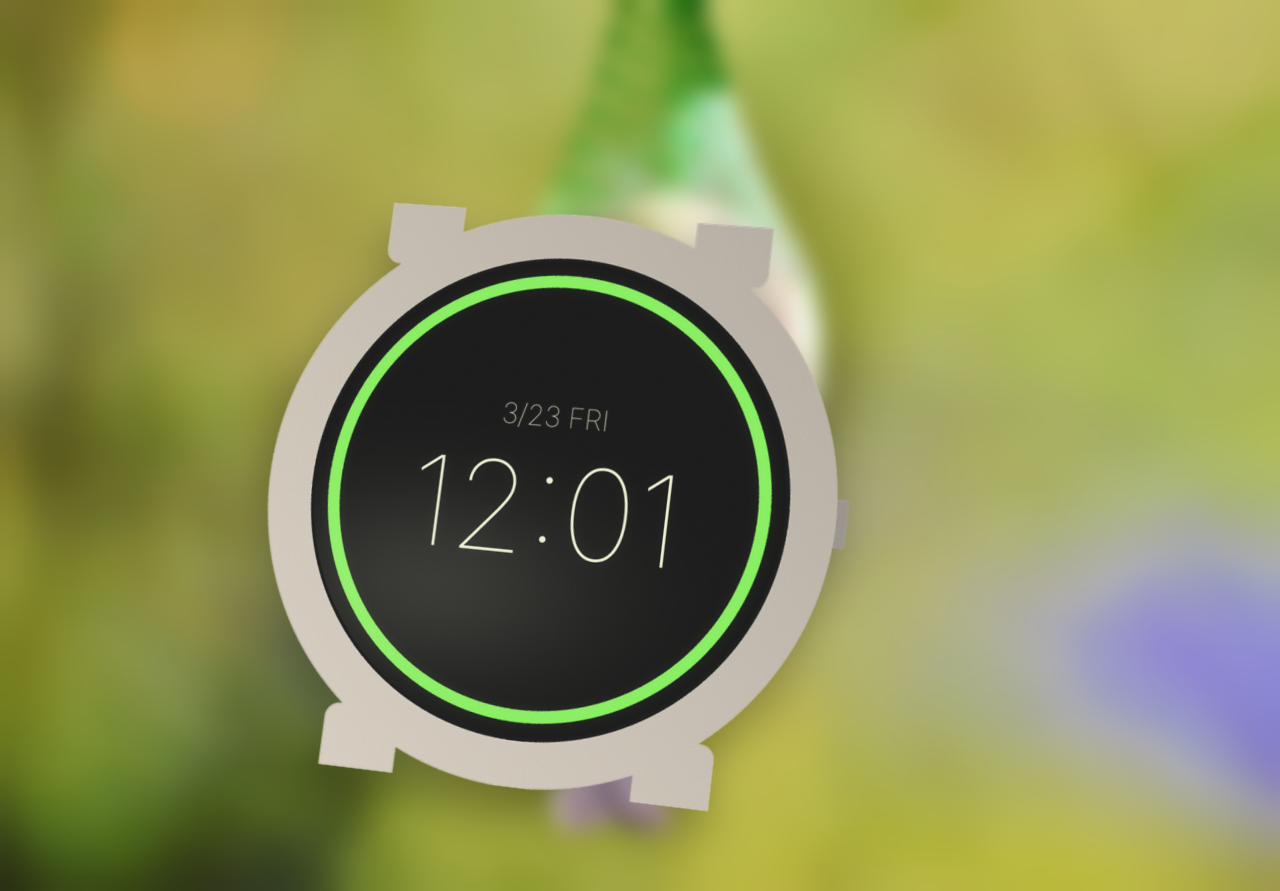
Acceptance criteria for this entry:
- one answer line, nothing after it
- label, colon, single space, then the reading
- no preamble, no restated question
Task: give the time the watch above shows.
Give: 12:01
